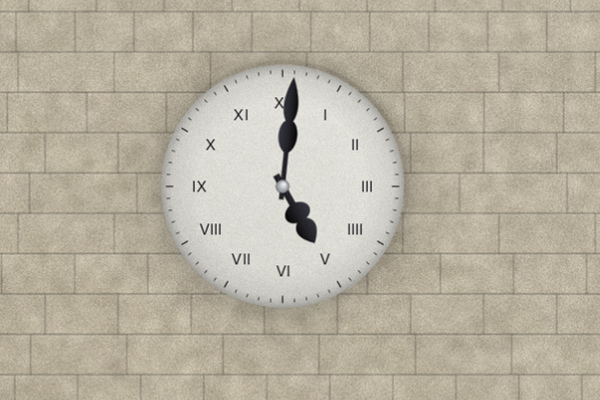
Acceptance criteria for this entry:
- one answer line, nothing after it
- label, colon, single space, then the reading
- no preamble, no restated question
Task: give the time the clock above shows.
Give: 5:01
